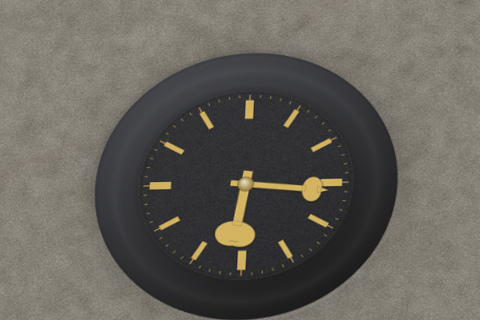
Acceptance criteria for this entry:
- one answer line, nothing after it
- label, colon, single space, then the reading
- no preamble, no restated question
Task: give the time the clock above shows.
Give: 6:16
